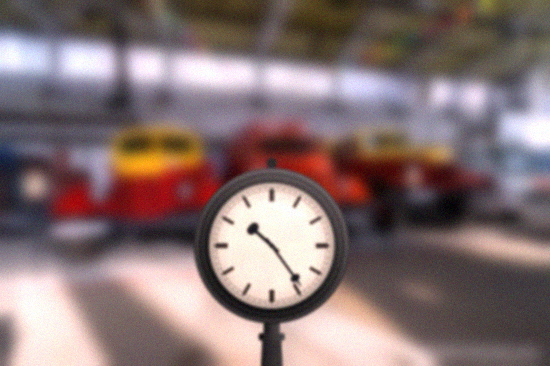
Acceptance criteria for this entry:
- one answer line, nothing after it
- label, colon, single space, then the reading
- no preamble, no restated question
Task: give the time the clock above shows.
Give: 10:24
